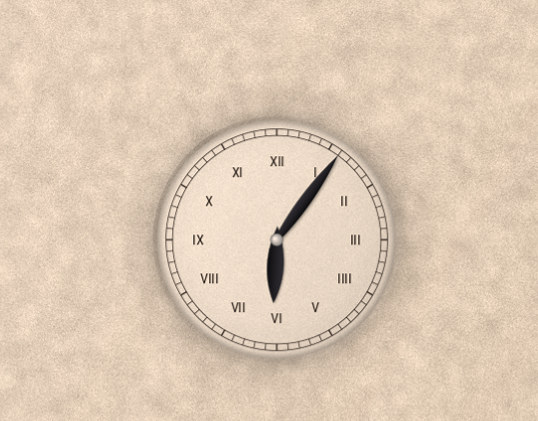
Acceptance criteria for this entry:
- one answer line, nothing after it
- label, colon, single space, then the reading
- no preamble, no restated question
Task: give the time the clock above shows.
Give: 6:06
